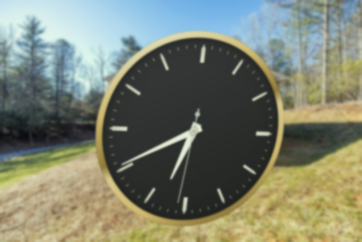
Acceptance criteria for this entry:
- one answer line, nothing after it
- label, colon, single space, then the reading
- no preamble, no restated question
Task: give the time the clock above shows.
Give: 6:40:31
